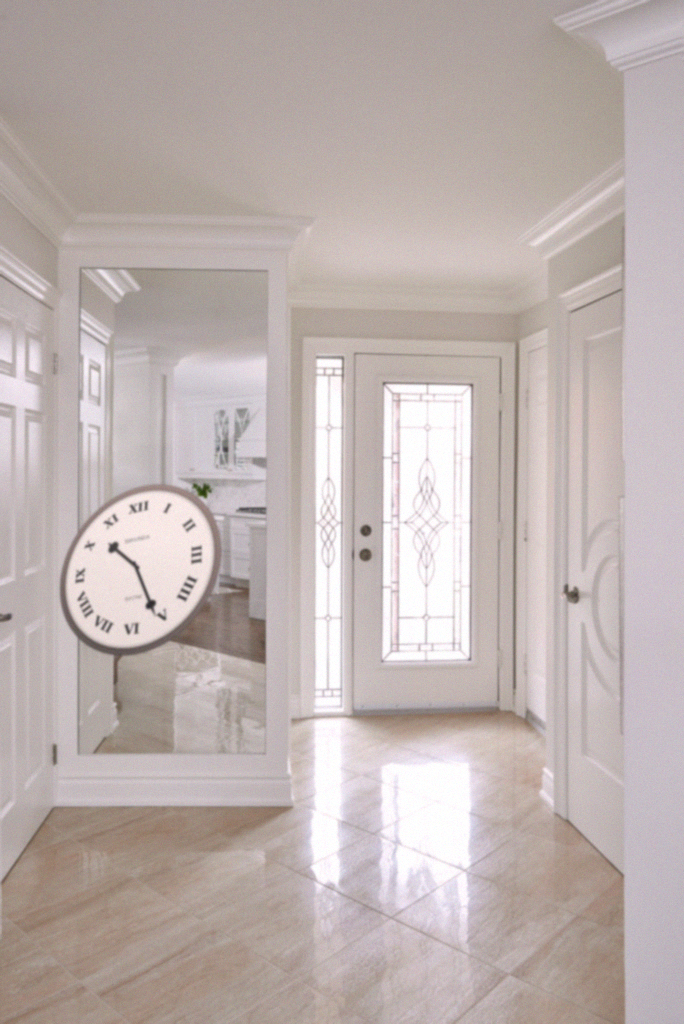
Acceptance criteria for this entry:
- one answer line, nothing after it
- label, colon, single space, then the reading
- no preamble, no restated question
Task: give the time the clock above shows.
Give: 10:26
